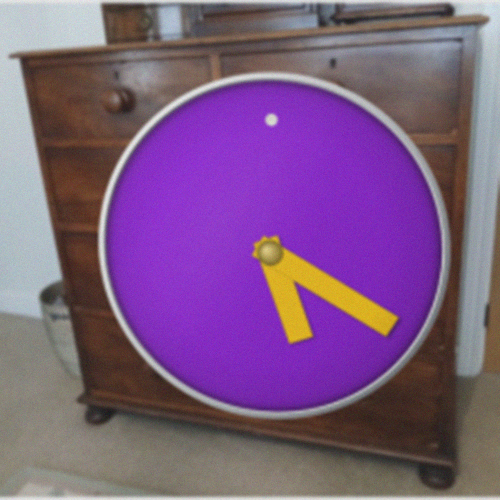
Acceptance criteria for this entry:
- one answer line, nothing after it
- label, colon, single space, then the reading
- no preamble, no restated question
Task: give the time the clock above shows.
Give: 5:20
